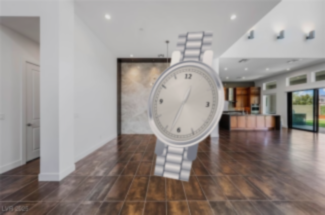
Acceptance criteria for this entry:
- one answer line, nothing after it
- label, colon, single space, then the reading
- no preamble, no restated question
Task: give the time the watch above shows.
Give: 12:33
